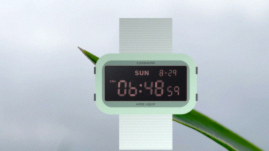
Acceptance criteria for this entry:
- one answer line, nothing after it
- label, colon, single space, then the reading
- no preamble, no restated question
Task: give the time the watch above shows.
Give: 6:48:59
